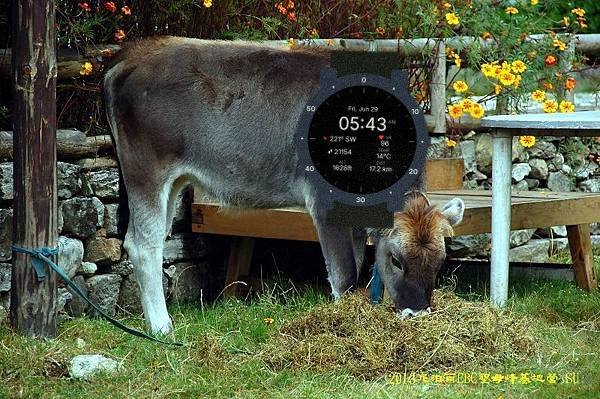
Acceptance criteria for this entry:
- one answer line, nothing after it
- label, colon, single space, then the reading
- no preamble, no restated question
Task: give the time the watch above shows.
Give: 5:43
